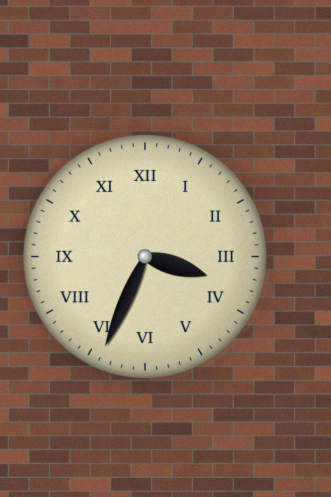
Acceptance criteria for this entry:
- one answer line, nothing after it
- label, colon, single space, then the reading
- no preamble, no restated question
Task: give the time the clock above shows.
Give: 3:34
